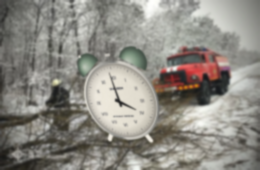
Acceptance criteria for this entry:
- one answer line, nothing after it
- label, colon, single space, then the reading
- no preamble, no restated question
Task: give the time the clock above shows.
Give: 3:59
